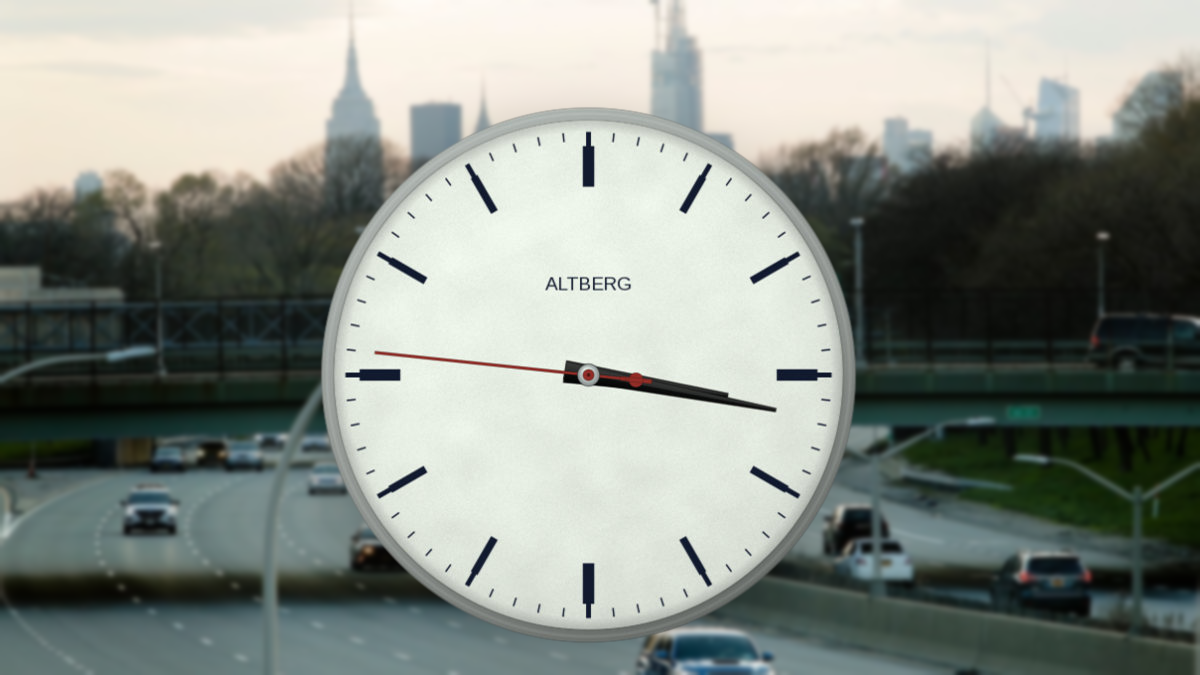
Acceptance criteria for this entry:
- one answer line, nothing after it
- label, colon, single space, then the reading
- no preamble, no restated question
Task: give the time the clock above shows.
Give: 3:16:46
